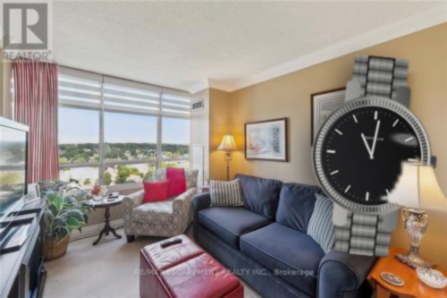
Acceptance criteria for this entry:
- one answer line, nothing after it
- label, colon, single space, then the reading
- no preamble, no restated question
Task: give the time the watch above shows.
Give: 11:01
